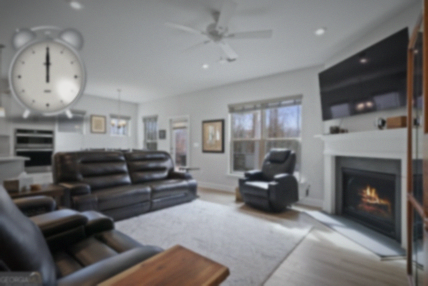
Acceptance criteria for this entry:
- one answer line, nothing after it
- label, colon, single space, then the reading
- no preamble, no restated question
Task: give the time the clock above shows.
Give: 12:00
